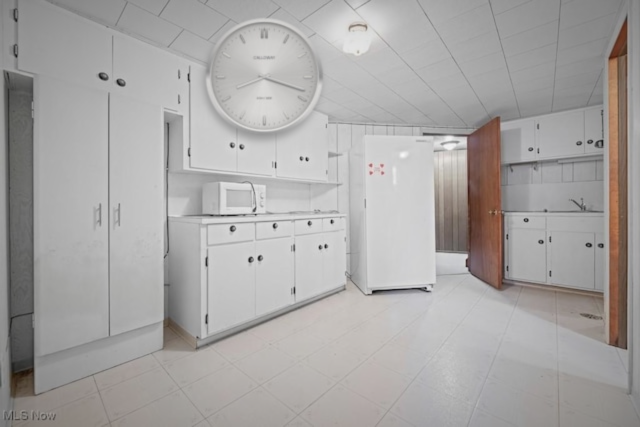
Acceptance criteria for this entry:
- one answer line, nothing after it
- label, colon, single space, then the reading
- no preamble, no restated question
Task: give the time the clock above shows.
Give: 8:18
